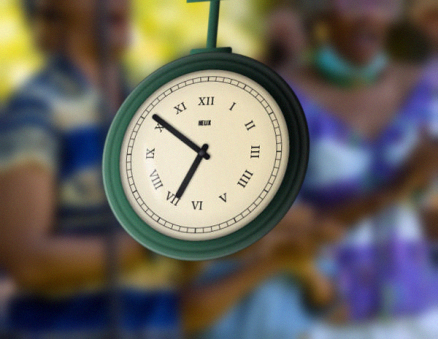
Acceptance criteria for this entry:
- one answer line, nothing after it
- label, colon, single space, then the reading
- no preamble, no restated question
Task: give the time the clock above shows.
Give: 6:51
